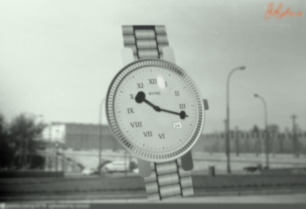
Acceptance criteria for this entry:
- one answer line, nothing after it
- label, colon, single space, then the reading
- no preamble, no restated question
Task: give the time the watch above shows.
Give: 10:18
